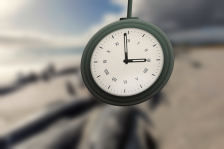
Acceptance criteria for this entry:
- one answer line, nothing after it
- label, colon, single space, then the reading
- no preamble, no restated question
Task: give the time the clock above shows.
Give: 2:59
